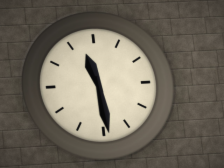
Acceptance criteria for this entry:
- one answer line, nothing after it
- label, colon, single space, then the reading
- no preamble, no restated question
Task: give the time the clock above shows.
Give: 11:29
